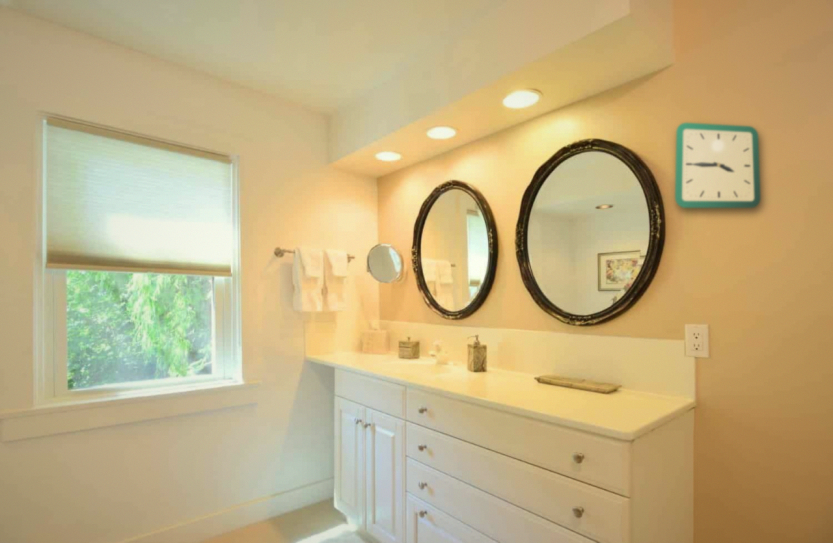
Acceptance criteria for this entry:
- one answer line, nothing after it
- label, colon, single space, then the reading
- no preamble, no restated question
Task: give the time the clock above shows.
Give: 3:45
